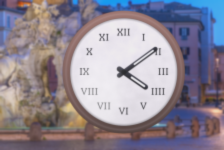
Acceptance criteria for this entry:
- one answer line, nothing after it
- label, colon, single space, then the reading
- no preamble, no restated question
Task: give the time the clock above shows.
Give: 4:09
